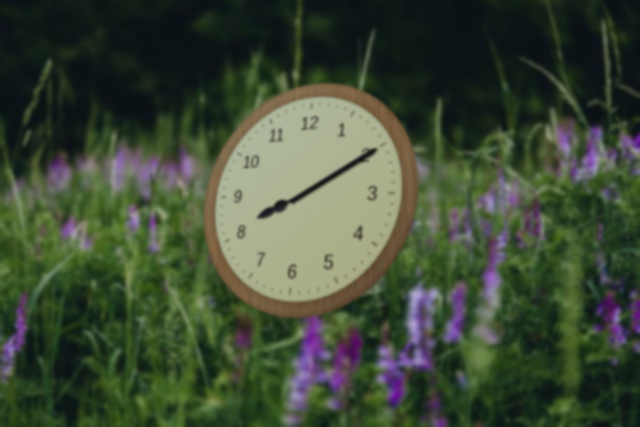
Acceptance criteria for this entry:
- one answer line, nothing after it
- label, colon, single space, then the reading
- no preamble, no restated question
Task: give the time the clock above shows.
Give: 8:10
